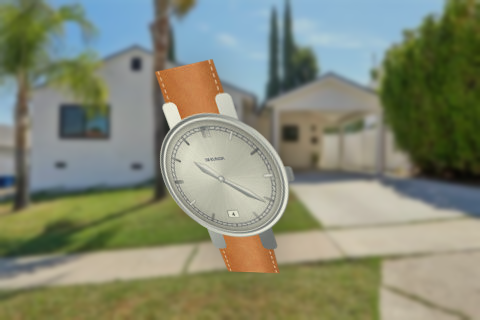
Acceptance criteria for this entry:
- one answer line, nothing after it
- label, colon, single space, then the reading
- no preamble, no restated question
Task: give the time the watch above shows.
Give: 10:21
